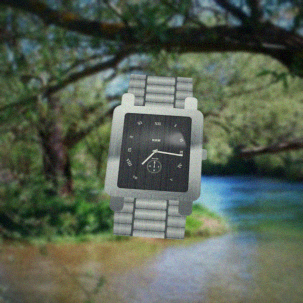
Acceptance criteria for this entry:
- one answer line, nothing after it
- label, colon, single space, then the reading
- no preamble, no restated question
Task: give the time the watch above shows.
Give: 7:16
